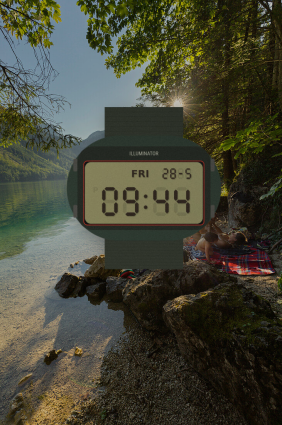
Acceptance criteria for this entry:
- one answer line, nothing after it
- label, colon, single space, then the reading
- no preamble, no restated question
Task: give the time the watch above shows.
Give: 9:44
